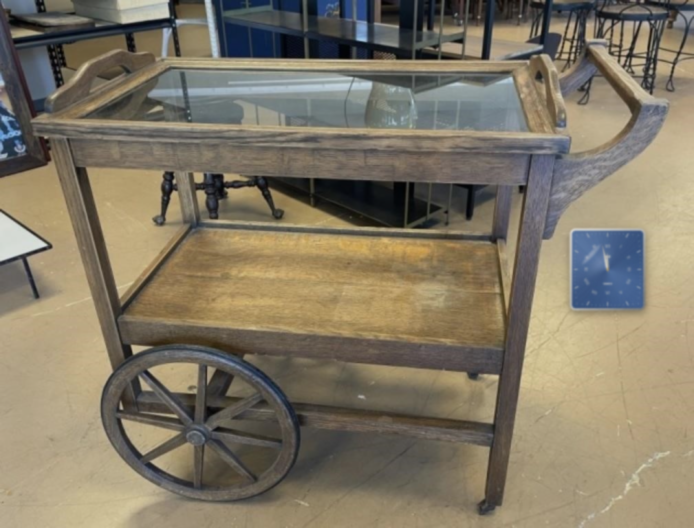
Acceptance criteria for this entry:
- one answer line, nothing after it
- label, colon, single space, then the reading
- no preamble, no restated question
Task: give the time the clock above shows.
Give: 11:58
